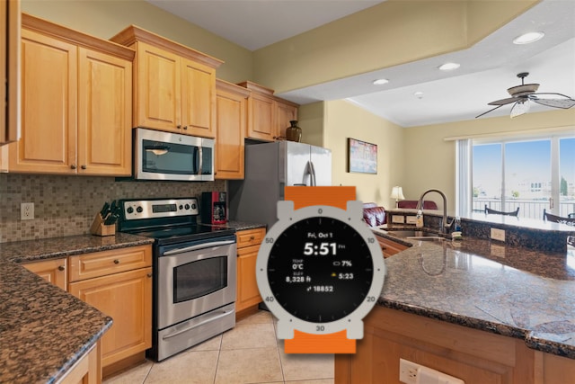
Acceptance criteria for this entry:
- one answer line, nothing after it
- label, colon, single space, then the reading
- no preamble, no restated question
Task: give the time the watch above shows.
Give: 5:51
